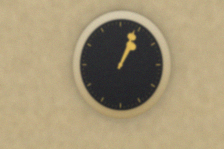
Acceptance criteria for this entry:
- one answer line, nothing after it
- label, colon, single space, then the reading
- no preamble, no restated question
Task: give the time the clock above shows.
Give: 1:04
